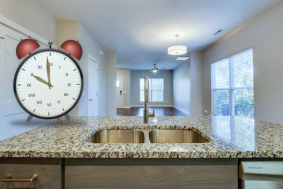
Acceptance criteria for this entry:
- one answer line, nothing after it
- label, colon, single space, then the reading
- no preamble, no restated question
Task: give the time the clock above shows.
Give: 9:59
